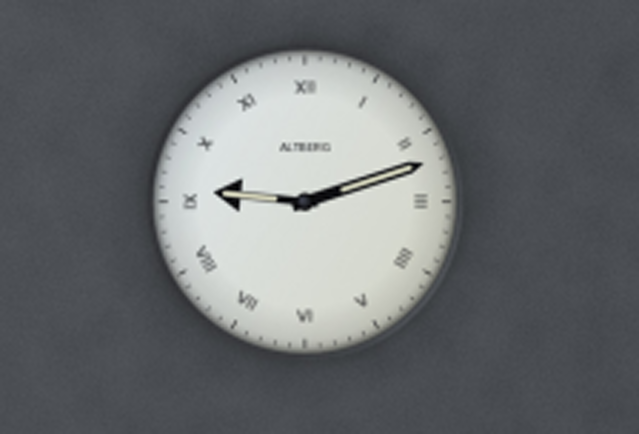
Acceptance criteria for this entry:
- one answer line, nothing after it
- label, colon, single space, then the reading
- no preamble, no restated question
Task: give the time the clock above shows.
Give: 9:12
